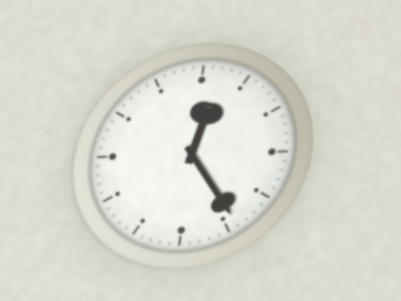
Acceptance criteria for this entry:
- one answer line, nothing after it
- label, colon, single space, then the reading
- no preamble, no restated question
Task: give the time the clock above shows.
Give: 12:24
